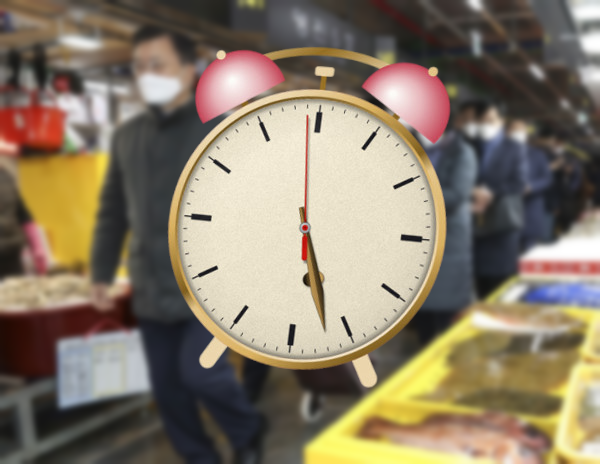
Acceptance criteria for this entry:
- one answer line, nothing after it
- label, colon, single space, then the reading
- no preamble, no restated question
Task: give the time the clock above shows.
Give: 5:26:59
